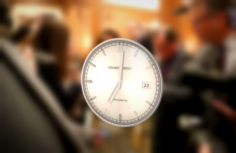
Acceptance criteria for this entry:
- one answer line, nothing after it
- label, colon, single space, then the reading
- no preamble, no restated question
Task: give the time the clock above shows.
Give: 7:01
